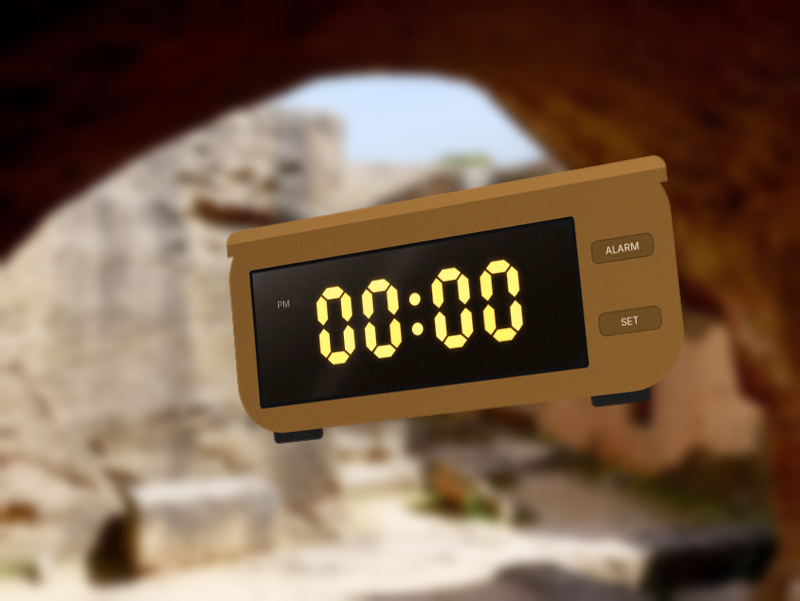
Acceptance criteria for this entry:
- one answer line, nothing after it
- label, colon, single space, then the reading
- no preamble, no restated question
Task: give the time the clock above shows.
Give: 0:00
